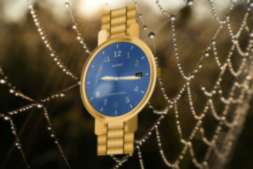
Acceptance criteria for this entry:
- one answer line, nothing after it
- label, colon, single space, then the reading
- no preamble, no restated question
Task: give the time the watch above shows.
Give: 9:16
